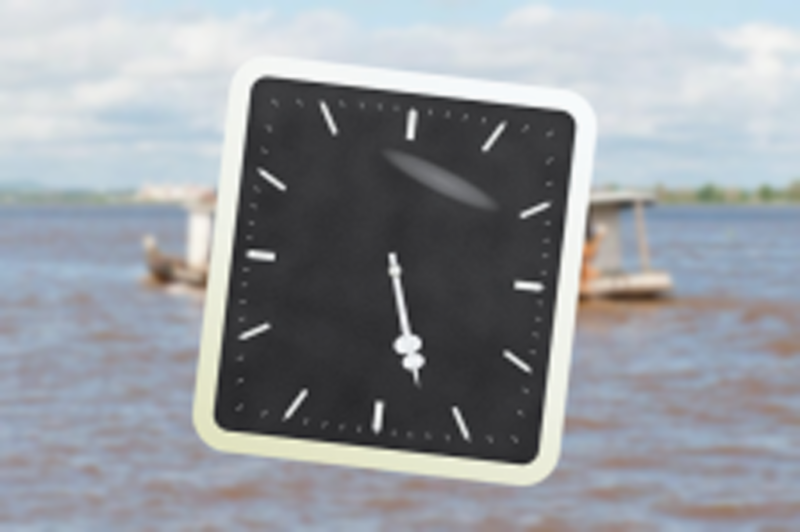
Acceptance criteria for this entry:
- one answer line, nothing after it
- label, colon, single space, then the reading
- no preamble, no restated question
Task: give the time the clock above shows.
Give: 5:27
